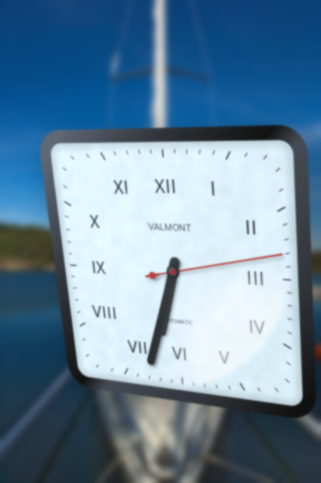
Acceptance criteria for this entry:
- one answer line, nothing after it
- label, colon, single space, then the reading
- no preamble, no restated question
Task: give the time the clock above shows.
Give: 6:33:13
